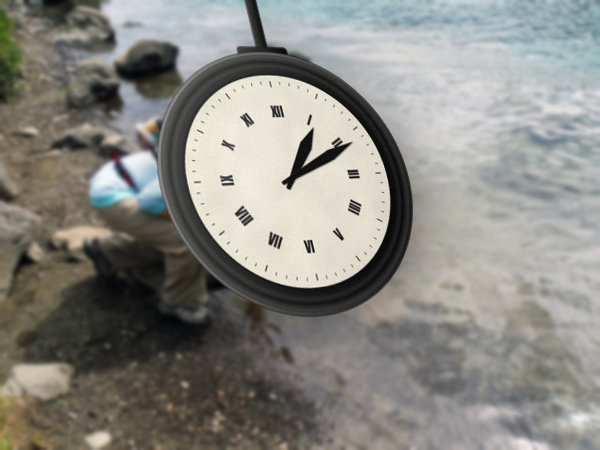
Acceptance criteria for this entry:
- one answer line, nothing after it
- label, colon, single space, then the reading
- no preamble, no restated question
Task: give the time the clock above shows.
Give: 1:11
